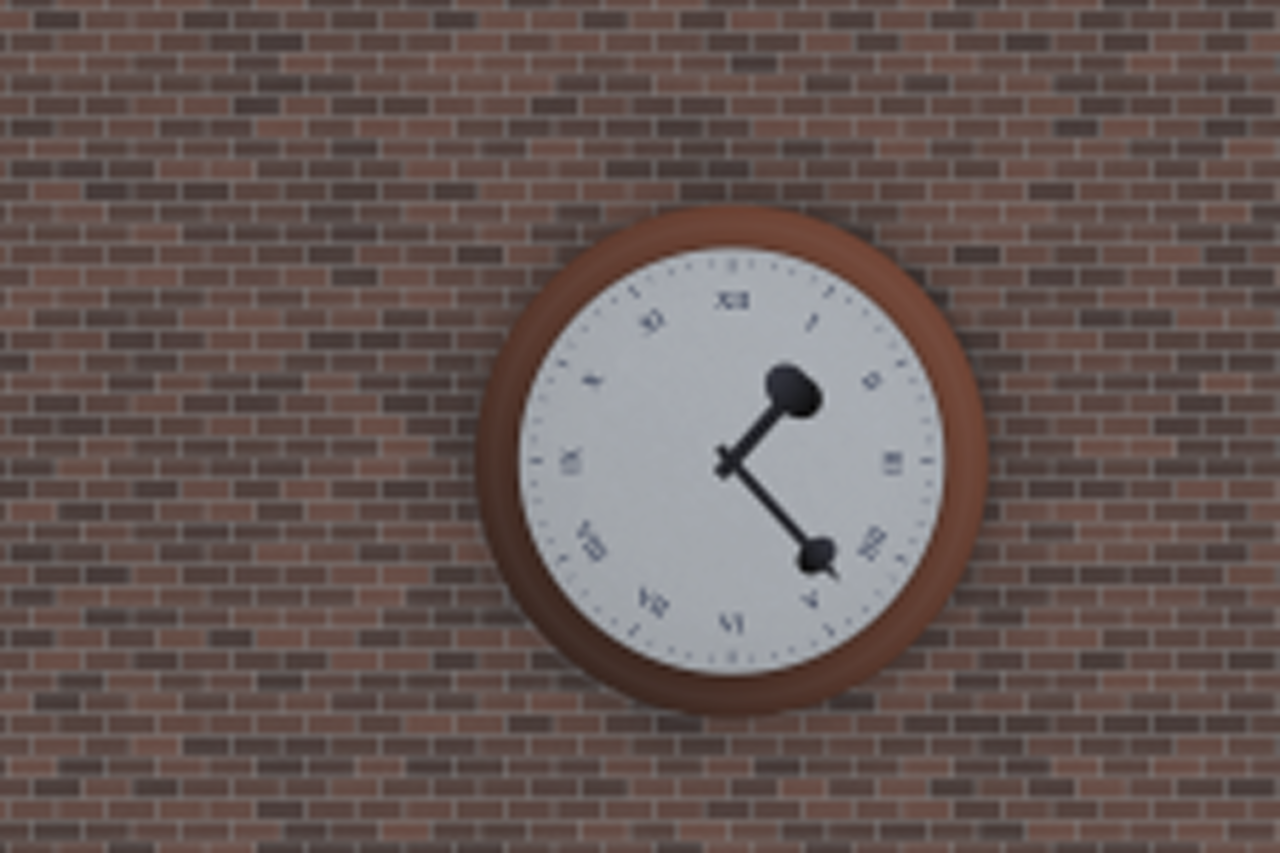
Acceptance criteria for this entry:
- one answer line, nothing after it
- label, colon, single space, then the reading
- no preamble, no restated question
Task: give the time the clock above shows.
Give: 1:23
